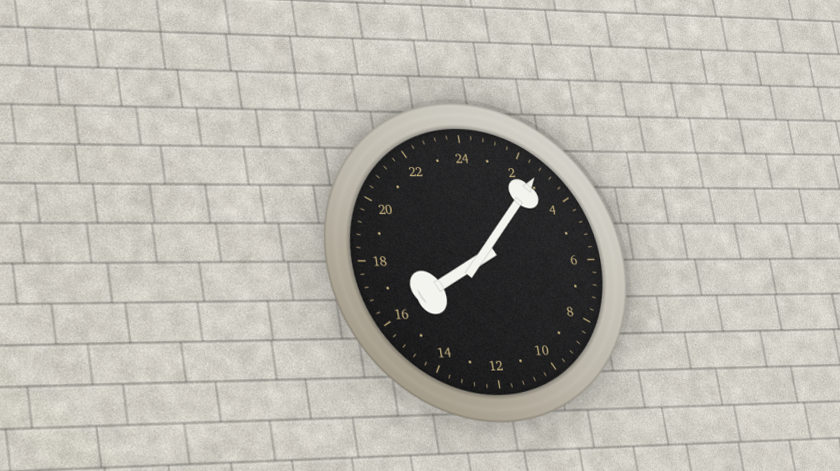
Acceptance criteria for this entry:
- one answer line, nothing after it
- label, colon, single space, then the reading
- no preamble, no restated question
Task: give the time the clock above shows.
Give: 16:07
